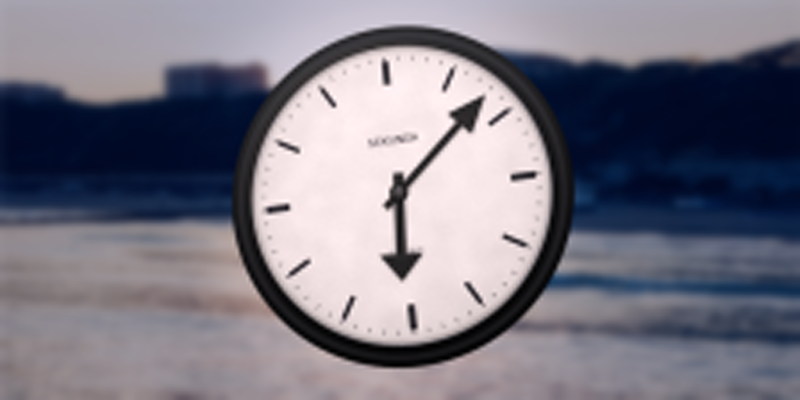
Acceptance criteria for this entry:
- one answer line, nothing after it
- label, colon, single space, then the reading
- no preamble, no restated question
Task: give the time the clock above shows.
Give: 6:08
